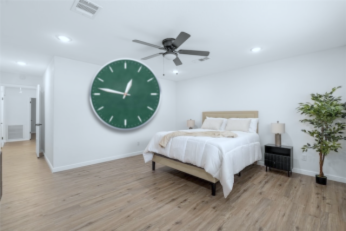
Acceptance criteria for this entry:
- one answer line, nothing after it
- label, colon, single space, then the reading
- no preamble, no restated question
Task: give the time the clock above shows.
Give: 12:47
